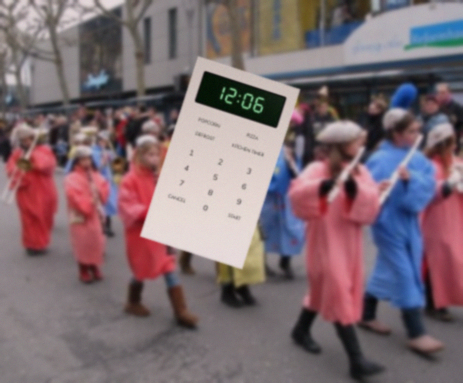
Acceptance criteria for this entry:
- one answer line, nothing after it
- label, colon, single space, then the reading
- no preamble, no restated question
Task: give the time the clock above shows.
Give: 12:06
